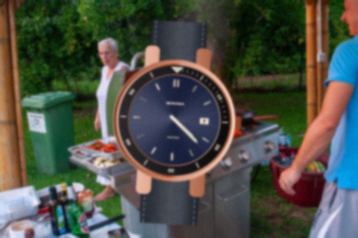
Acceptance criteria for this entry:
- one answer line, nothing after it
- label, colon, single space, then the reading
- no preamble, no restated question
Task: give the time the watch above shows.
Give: 4:22
